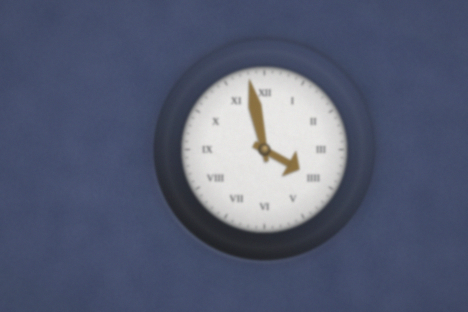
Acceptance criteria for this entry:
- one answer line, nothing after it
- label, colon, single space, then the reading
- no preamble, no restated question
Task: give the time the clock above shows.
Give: 3:58
